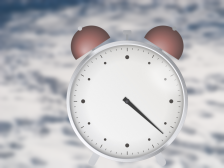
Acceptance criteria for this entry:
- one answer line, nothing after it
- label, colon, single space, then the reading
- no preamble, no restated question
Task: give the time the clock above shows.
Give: 4:22
